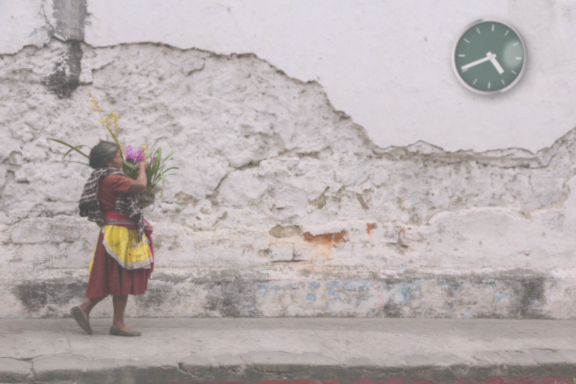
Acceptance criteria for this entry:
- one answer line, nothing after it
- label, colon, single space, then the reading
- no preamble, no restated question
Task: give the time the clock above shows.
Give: 4:41
